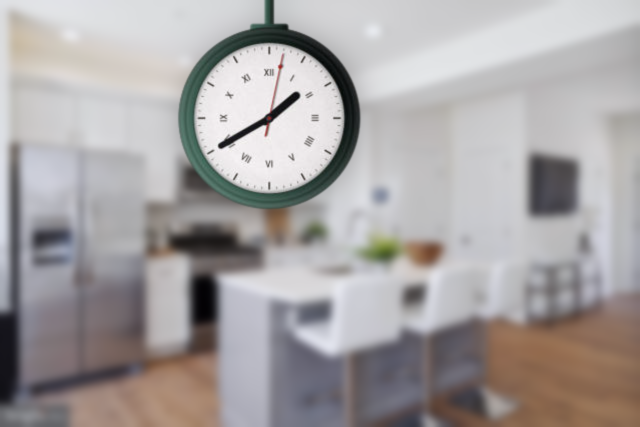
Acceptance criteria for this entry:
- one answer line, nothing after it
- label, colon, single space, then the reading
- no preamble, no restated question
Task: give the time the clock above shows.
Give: 1:40:02
